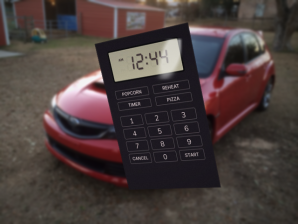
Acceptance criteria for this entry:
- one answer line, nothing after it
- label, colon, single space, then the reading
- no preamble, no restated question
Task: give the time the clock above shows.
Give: 12:44
